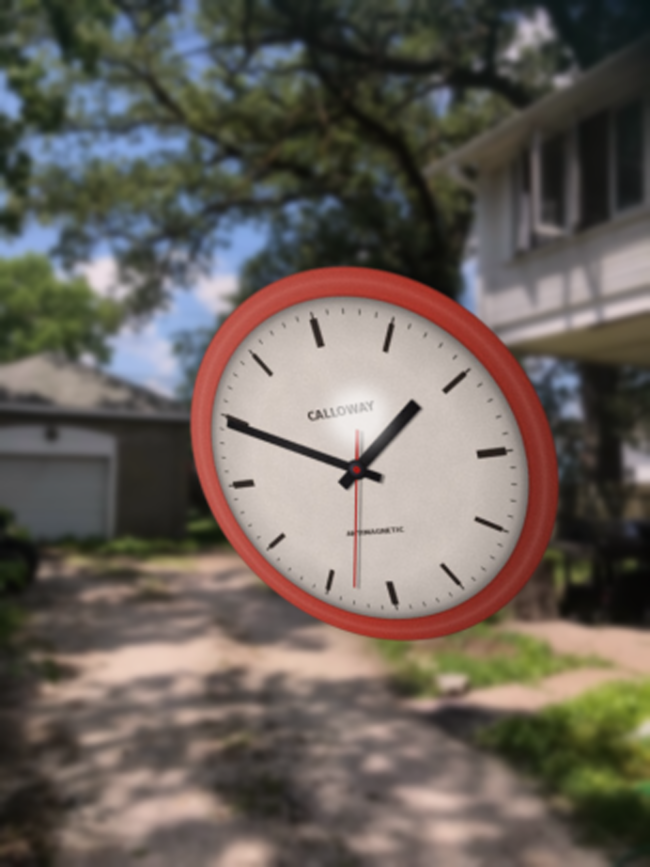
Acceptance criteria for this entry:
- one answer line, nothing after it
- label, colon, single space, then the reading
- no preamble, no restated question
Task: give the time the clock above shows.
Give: 1:49:33
